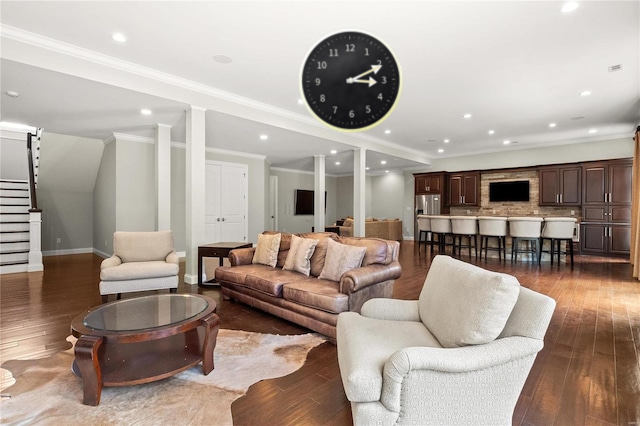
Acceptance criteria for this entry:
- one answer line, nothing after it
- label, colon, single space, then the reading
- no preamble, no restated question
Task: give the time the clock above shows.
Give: 3:11
